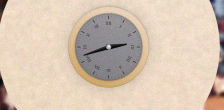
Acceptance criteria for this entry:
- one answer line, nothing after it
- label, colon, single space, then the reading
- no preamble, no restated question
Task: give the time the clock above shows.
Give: 2:42
